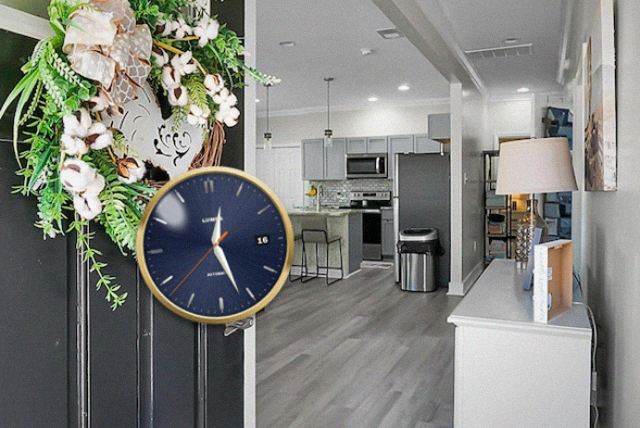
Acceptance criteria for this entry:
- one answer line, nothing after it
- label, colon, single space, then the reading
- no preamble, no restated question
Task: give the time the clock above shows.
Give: 12:26:38
